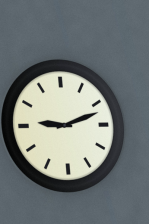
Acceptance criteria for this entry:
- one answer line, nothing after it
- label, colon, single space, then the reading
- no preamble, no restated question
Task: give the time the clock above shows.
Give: 9:12
